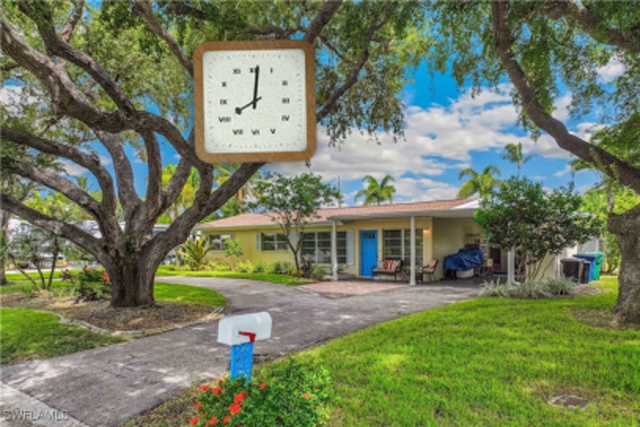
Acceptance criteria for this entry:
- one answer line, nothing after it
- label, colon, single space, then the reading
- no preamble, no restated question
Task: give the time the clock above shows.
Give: 8:01
